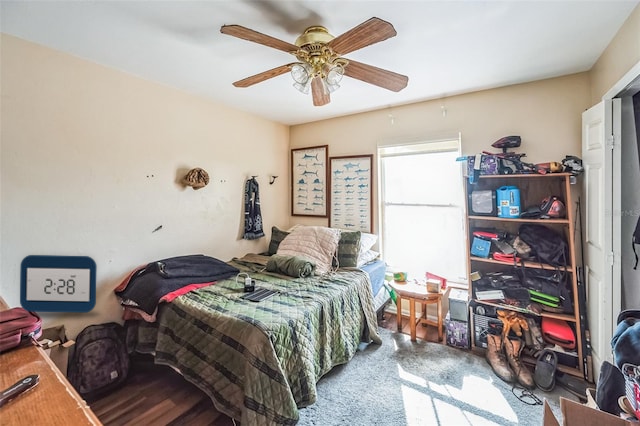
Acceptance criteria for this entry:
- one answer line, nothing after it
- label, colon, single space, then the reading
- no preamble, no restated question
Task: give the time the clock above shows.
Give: 2:28
